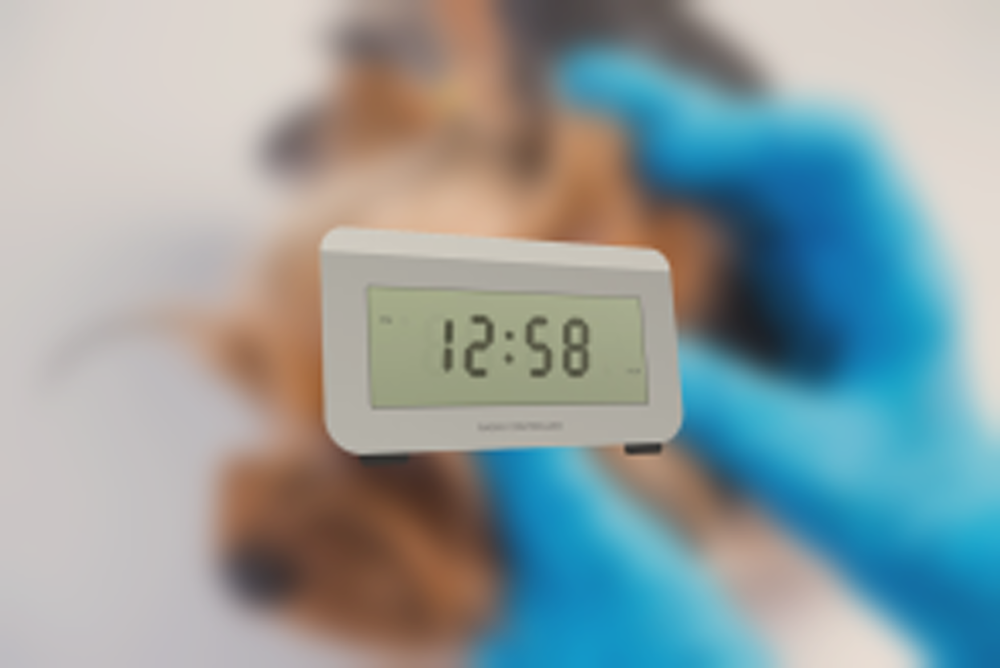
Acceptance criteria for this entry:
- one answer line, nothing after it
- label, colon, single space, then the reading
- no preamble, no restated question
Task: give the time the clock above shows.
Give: 12:58
